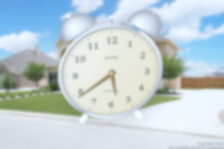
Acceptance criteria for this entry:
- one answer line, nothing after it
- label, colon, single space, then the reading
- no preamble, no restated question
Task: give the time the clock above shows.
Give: 5:39
